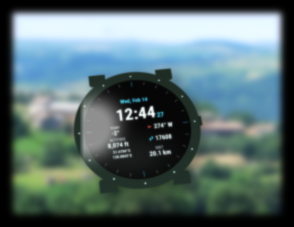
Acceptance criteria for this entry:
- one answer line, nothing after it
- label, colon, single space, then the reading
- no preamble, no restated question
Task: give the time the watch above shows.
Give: 12:44
